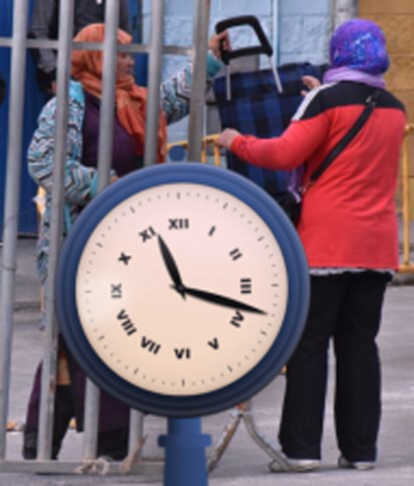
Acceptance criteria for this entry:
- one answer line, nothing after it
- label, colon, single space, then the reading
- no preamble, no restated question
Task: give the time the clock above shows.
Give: 11:18
